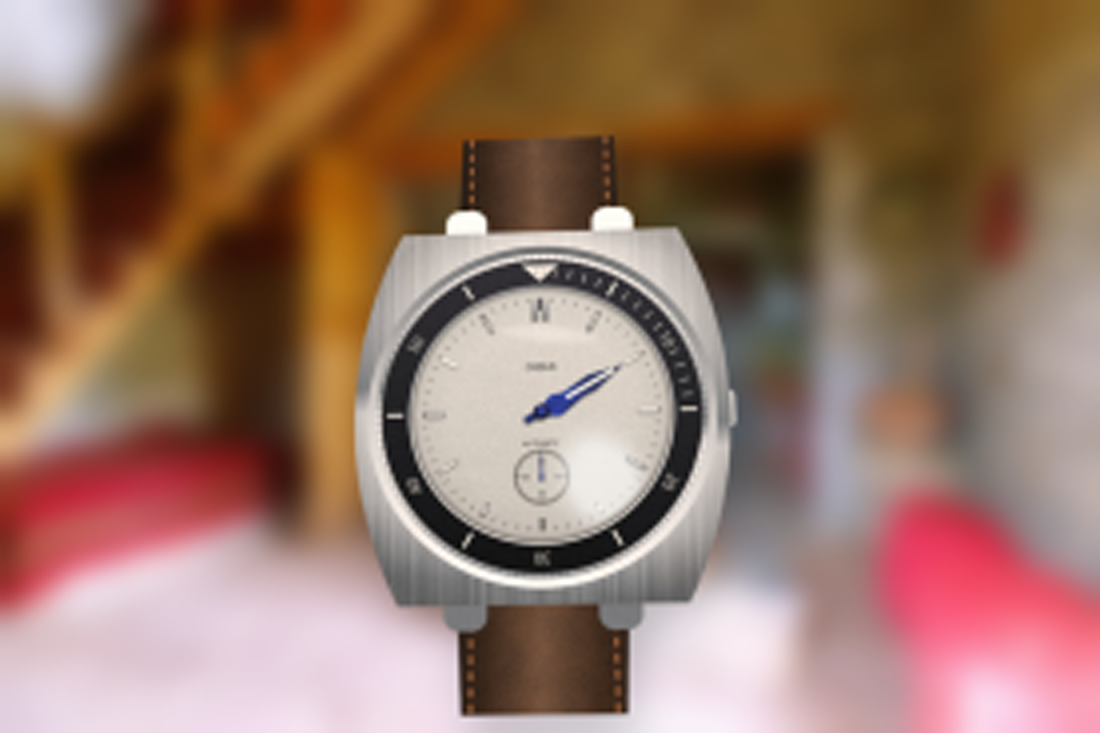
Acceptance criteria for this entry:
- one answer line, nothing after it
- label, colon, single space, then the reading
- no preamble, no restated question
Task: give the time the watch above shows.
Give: 2:10
